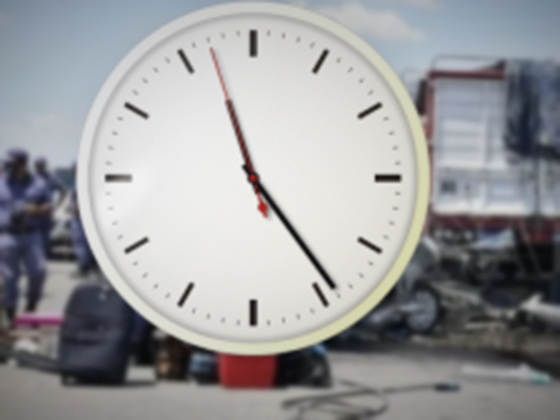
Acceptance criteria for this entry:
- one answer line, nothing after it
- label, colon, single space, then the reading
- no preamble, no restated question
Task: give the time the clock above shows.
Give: 11:23:57
